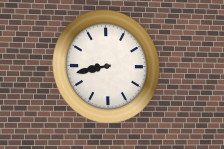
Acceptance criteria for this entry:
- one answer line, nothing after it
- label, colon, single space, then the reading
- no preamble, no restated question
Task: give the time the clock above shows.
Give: 8:43
